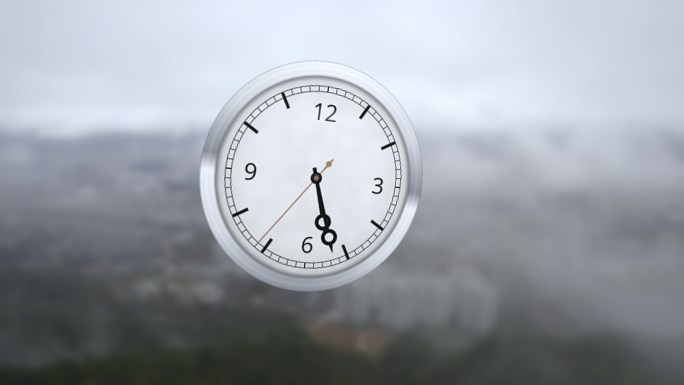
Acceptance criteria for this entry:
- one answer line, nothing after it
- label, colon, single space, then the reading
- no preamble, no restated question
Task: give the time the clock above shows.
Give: 5:26:36
